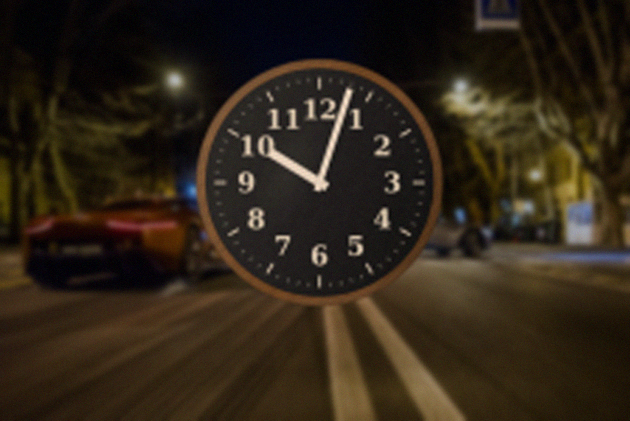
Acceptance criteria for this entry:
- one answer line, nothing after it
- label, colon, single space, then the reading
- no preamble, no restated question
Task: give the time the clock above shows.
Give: 10:03
